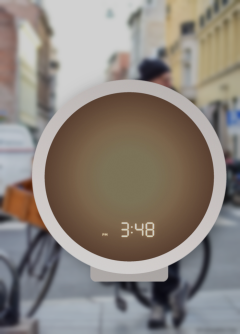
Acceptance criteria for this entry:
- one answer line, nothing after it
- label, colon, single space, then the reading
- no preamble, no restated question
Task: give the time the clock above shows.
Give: 3:48
